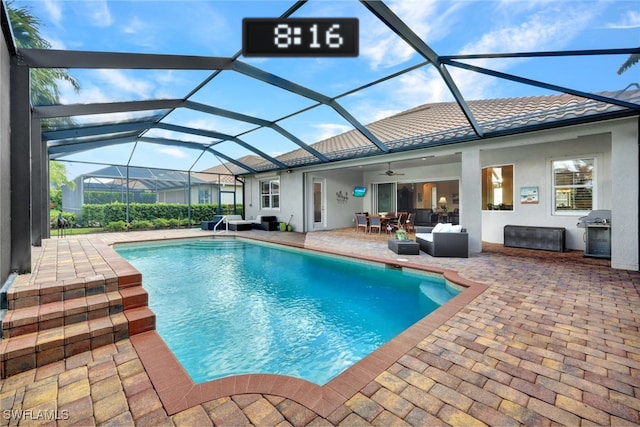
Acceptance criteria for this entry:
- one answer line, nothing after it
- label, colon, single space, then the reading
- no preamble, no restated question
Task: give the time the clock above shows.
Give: 8:16
